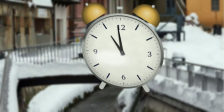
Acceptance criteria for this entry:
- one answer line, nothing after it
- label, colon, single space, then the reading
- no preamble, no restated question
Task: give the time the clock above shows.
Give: 10:59
